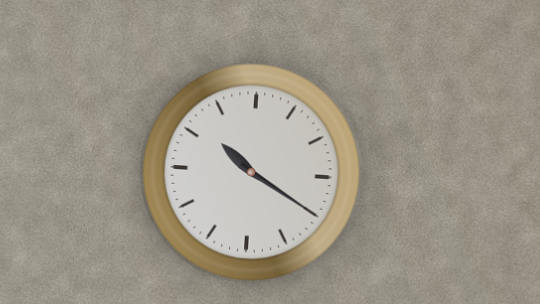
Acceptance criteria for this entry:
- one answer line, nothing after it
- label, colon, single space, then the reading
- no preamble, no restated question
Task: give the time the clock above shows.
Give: 10:20
